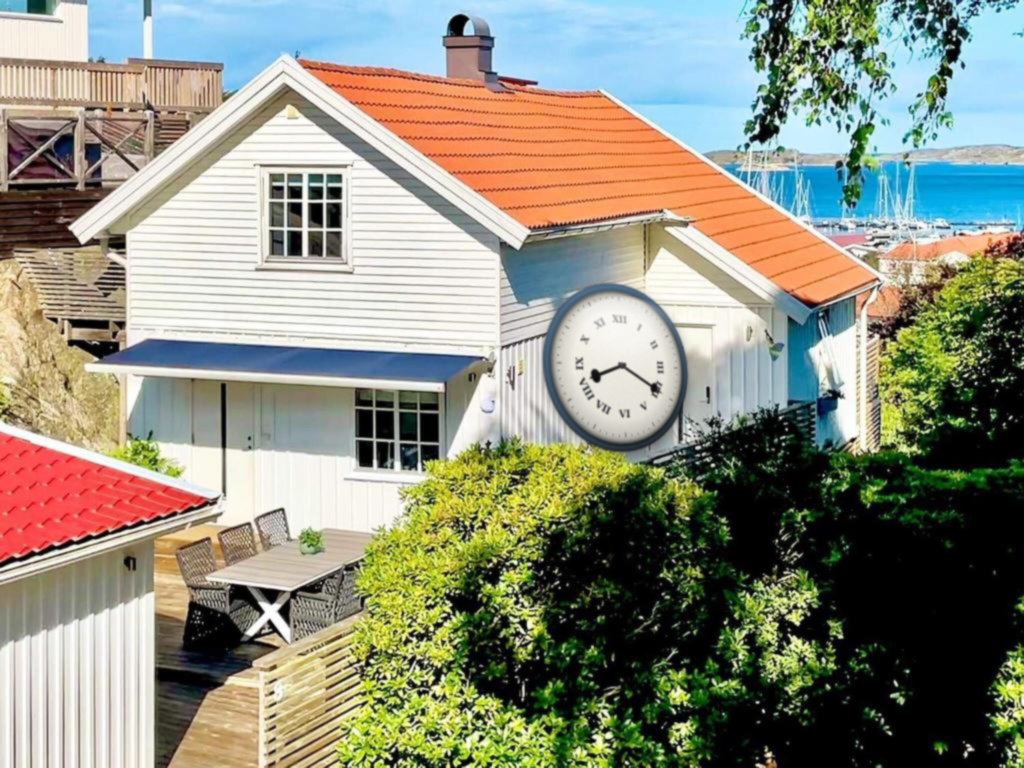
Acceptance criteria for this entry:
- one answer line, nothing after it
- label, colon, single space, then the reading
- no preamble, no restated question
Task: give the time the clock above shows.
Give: 8:20
